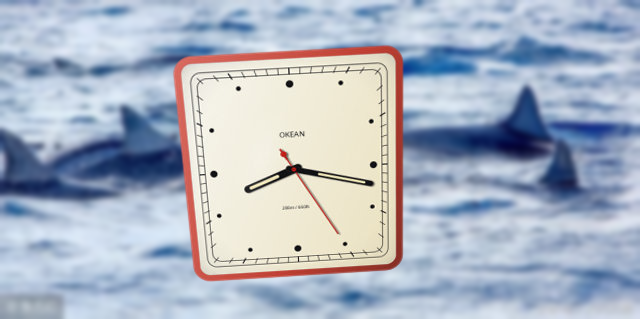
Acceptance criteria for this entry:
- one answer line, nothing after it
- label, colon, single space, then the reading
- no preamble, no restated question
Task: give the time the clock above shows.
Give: 8:17:25
